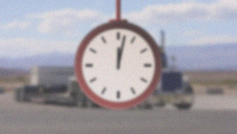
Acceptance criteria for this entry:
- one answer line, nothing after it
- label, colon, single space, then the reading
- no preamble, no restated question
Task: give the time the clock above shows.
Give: 12:02
